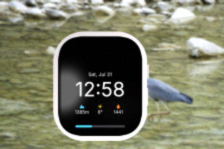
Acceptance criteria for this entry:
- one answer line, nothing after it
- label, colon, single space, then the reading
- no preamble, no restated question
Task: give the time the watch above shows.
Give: 12:58
